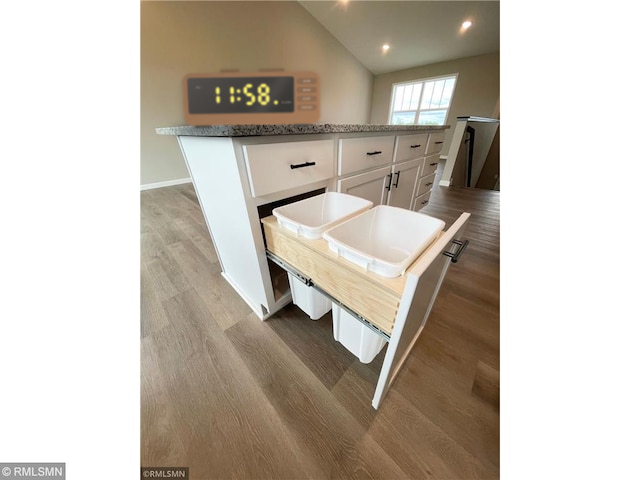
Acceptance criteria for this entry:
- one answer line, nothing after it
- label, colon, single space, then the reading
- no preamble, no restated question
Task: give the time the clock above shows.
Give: 11:58
